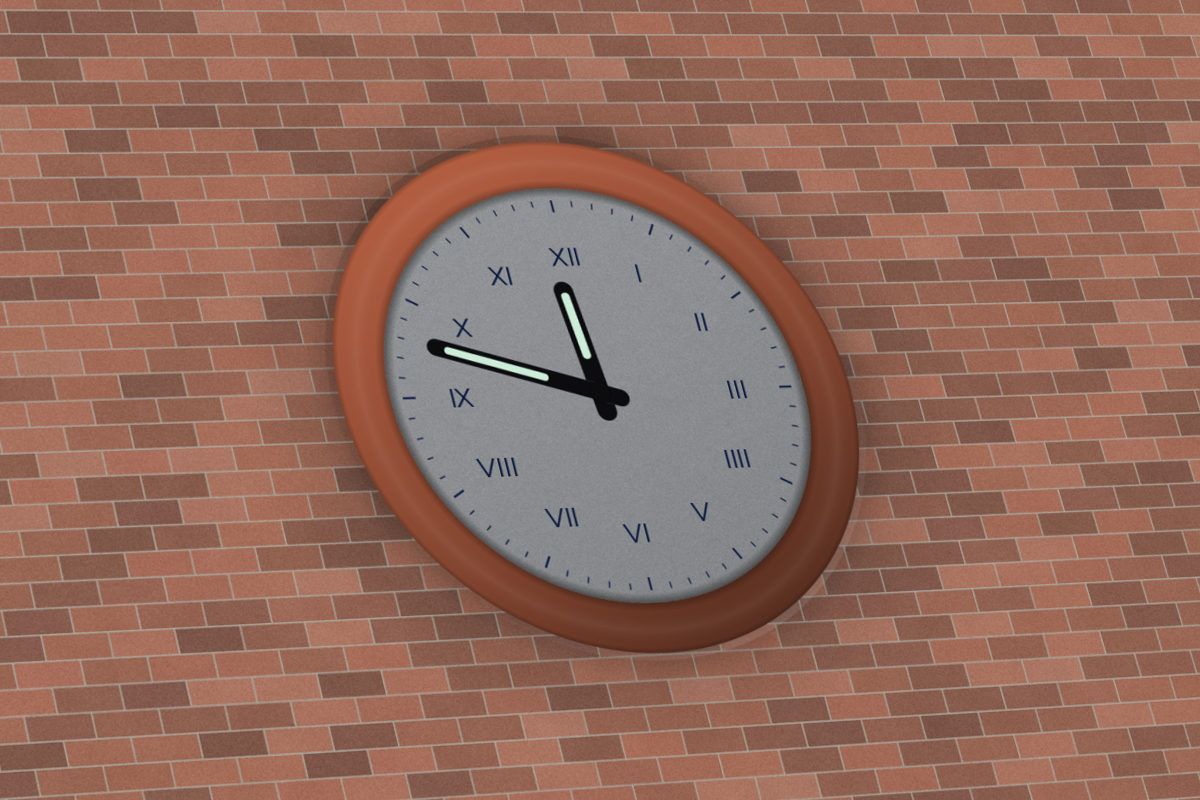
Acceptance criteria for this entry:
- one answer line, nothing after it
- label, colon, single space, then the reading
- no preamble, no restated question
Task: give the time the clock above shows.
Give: 11:48
